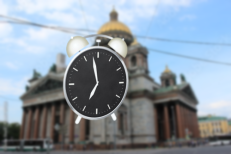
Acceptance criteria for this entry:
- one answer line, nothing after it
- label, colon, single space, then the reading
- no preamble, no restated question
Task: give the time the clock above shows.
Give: 6:58
